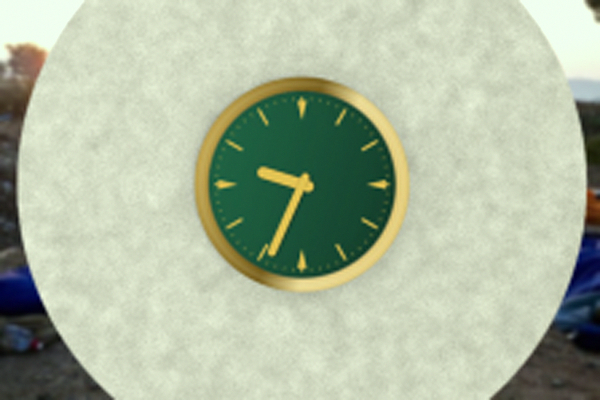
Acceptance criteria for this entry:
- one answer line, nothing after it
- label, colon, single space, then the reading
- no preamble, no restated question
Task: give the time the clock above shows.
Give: 9:34
